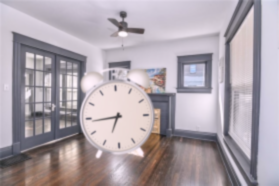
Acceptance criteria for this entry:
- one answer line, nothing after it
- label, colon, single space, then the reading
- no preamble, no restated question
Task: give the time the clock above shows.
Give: 6:44
